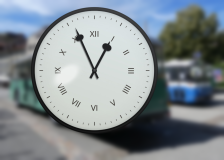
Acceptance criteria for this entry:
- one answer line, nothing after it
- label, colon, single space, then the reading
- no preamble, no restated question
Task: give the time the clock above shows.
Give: 12:56
